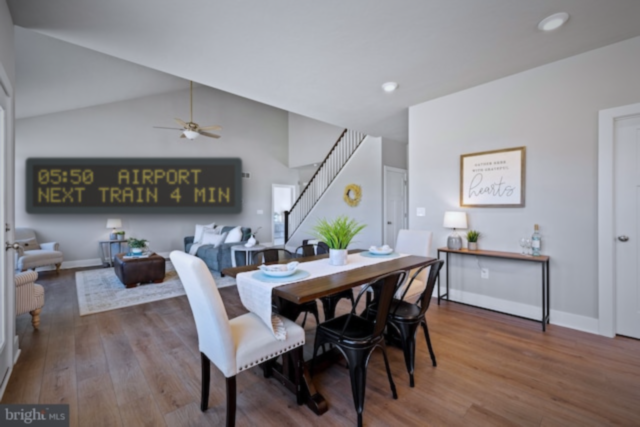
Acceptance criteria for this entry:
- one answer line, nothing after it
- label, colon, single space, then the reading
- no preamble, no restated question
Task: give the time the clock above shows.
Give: 5:50
